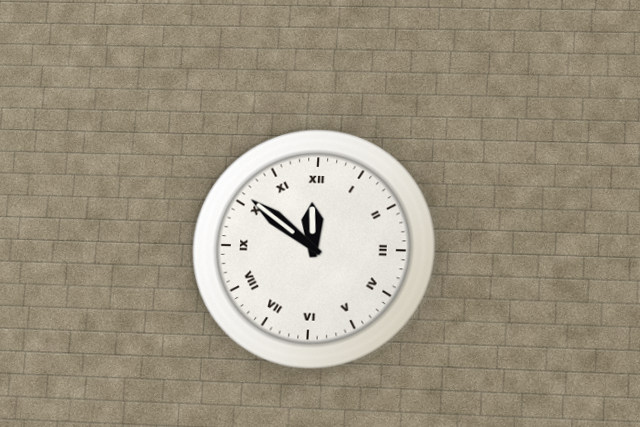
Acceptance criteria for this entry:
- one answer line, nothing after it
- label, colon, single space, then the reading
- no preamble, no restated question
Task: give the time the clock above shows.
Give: 11:51
